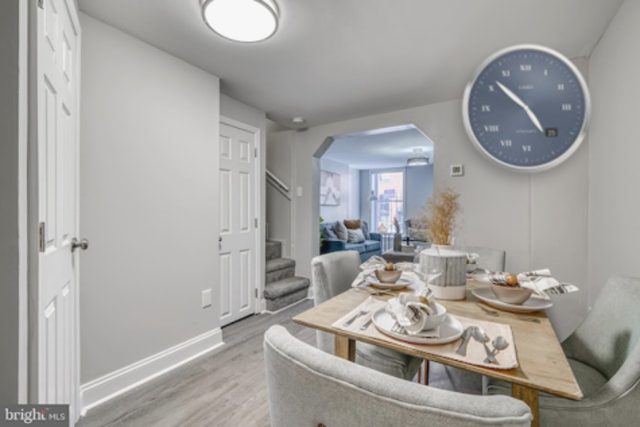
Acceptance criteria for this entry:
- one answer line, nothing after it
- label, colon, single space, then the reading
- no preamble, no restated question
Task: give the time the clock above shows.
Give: 4:52
